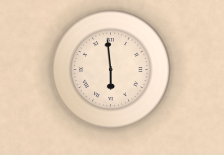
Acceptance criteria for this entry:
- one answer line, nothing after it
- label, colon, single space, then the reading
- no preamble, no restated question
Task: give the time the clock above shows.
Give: 5:59
